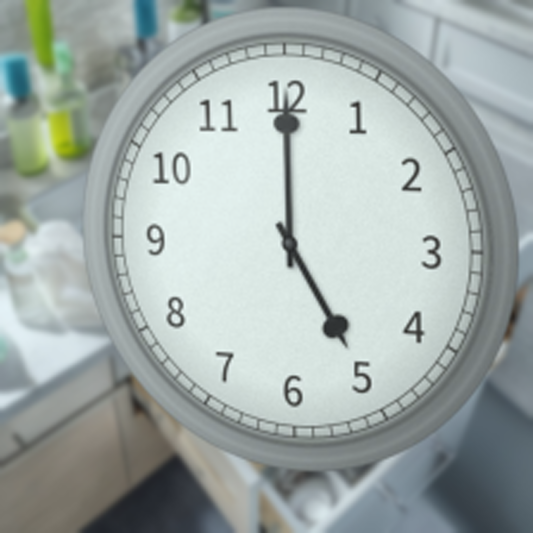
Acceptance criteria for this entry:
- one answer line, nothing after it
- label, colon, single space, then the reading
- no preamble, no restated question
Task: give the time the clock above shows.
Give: 5:00
